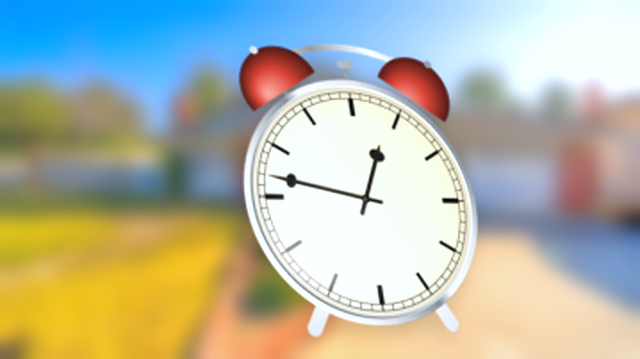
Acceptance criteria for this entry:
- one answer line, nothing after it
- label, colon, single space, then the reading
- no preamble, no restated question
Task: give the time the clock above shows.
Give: 12:47
